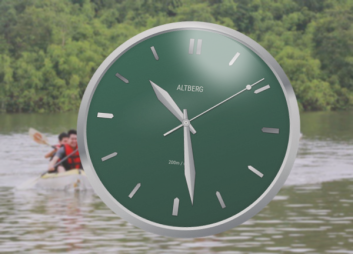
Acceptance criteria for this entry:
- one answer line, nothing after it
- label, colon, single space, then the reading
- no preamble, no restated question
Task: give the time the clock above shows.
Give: 10:28:09
